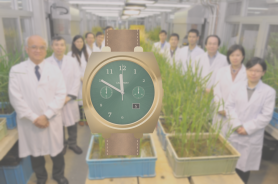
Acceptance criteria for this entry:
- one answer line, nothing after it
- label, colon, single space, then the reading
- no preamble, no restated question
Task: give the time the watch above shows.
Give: 11:50
